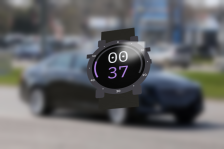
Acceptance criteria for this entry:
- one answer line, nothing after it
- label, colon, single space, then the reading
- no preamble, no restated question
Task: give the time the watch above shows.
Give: 0:37
